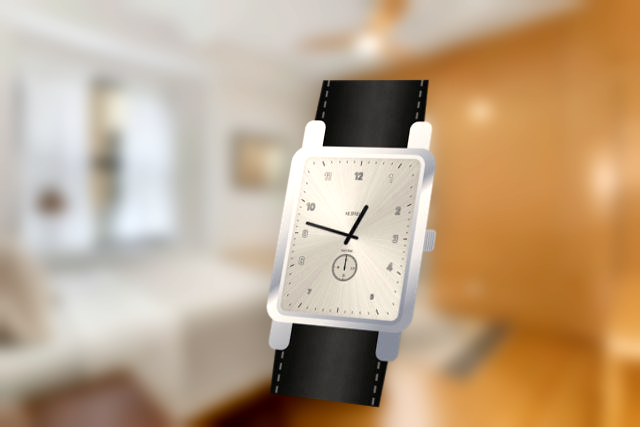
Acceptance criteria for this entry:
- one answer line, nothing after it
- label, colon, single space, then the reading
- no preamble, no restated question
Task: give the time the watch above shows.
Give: 12:47
